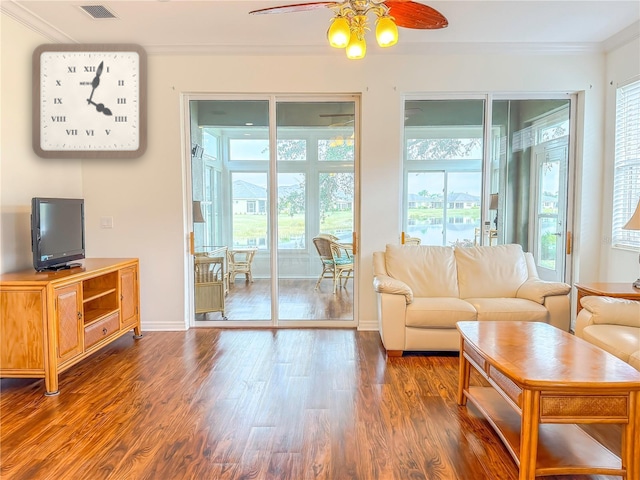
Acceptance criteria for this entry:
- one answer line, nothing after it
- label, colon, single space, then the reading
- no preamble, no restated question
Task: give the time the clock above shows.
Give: 4:03
